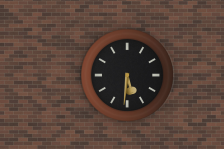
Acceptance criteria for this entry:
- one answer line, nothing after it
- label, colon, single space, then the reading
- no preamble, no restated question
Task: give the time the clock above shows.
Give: 5:31
